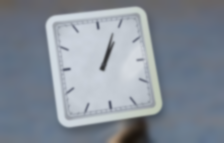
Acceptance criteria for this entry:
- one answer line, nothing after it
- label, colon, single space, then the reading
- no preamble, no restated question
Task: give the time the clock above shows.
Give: 1:04
